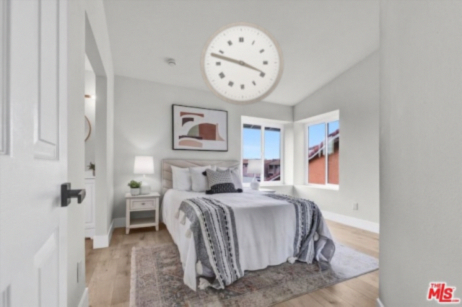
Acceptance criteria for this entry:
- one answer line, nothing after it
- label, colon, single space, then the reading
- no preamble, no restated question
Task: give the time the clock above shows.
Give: 3:48
